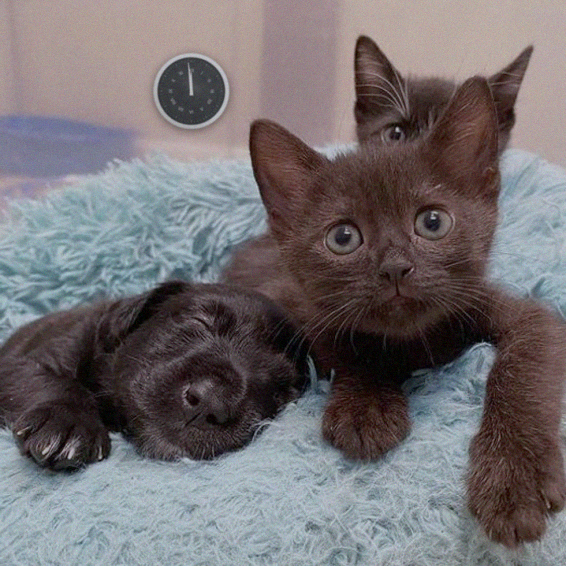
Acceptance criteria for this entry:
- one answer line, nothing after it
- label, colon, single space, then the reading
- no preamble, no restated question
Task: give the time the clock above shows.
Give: 11:59
